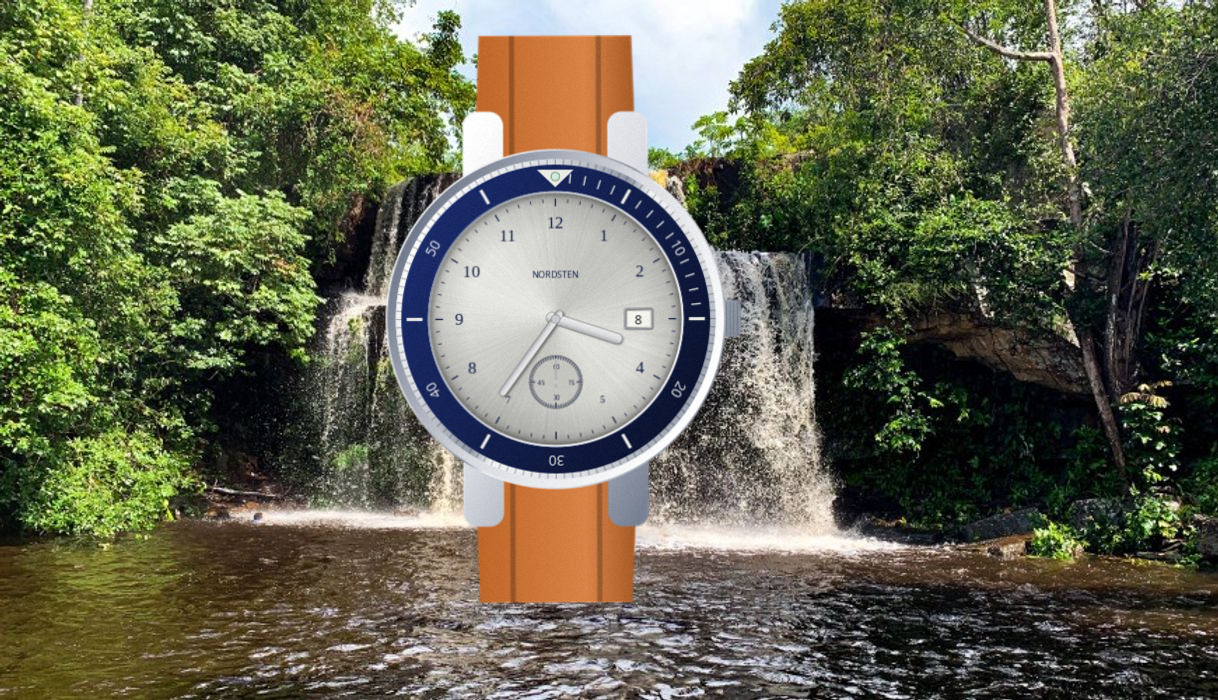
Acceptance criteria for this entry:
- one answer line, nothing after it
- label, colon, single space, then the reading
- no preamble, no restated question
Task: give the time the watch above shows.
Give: 3:36
